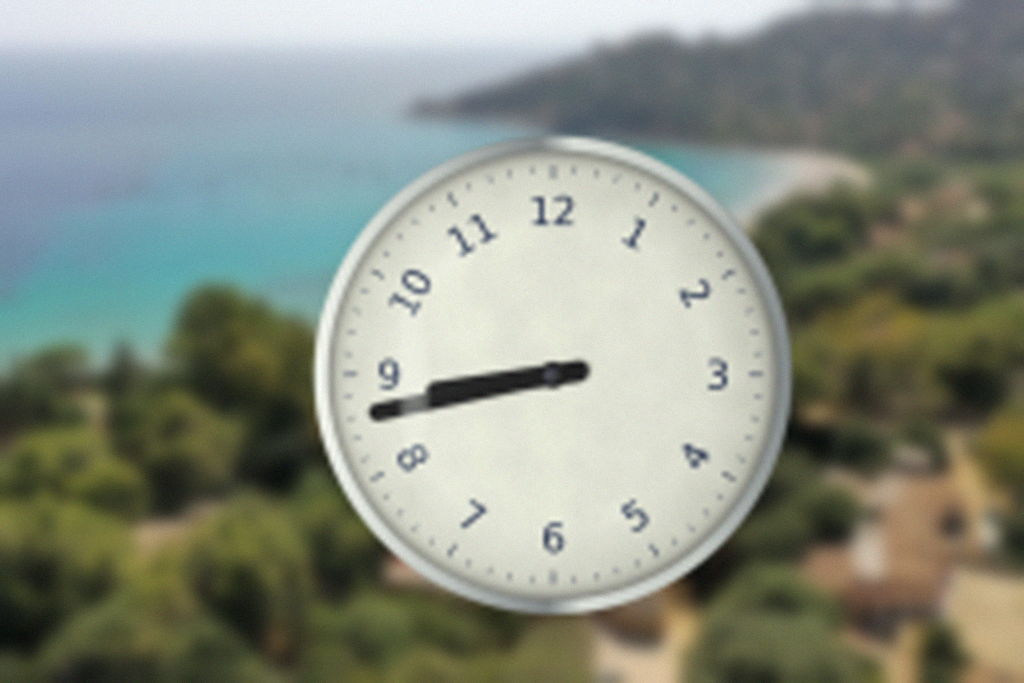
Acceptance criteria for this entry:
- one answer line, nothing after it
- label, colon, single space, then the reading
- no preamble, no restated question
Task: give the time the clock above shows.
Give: 8:43
